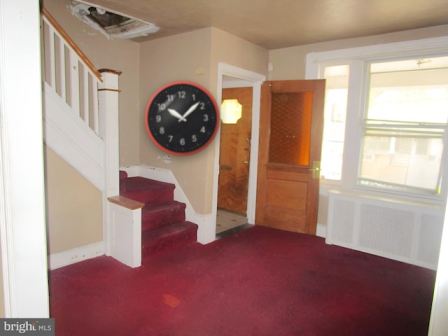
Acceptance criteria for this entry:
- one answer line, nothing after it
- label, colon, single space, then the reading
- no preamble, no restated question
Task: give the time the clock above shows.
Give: 10:08
